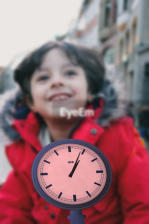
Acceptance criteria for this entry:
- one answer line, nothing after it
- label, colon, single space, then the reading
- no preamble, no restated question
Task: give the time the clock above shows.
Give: 1:04
